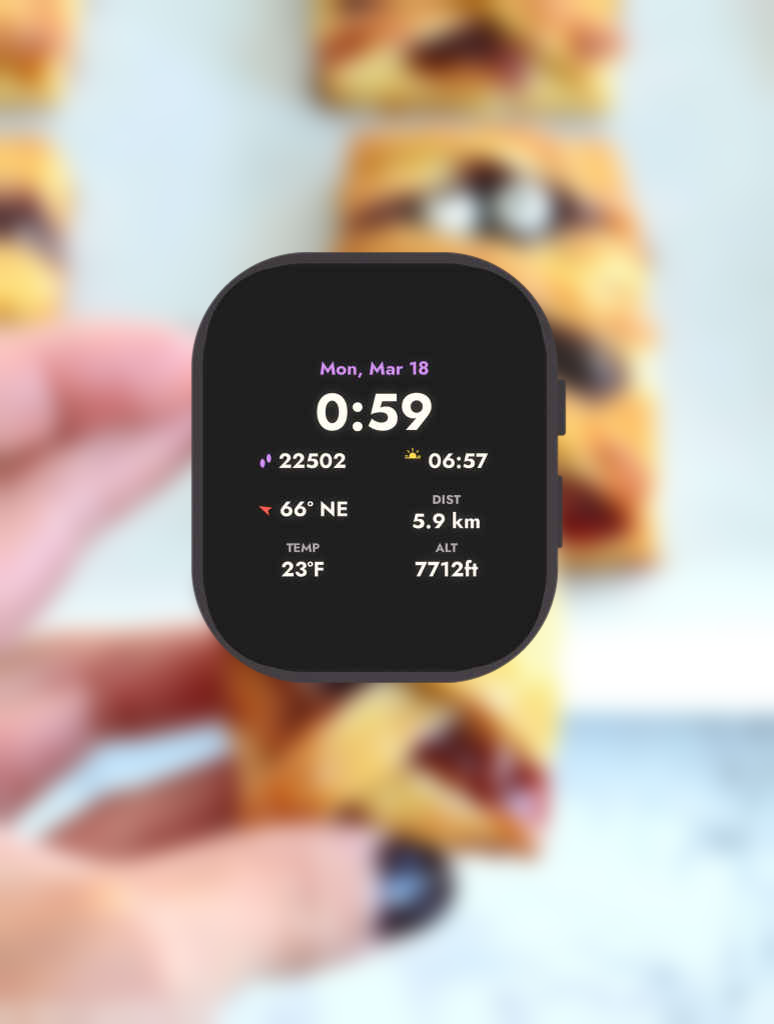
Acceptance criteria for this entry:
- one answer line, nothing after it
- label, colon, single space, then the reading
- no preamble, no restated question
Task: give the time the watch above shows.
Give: 0:59
